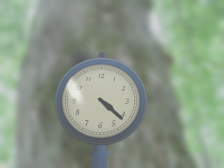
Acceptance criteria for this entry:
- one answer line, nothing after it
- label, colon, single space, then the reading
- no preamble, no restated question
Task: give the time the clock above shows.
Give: 4:22
